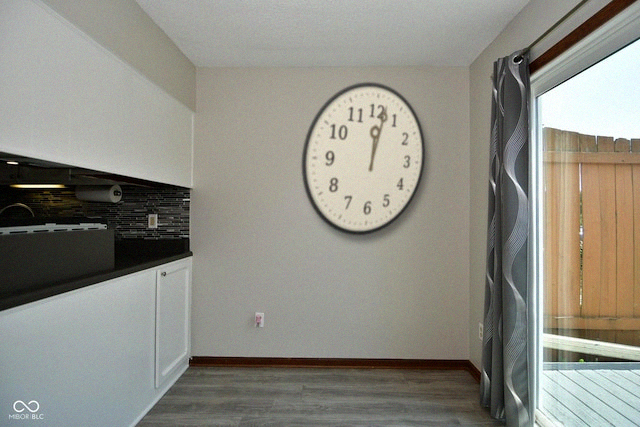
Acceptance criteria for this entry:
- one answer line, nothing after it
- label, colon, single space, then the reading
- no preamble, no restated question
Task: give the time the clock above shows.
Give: 12:02
